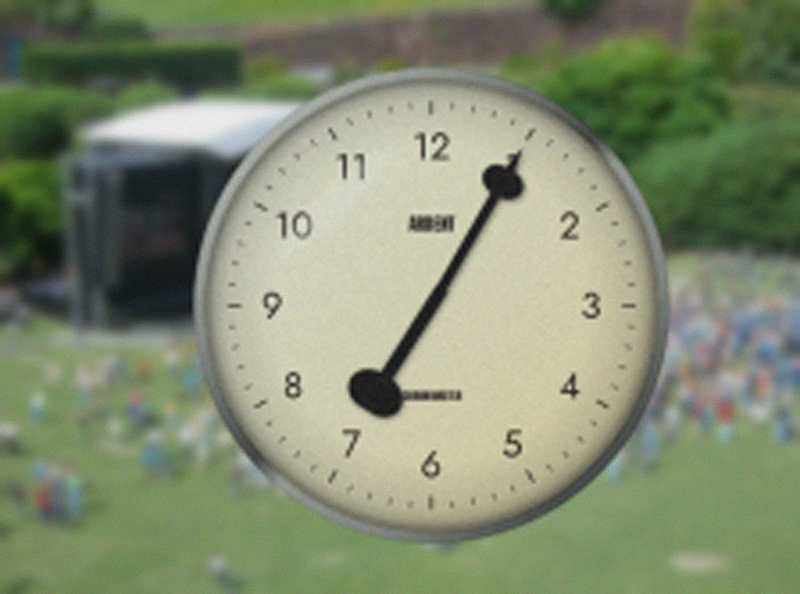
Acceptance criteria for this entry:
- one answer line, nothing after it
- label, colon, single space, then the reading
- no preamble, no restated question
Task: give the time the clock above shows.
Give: 7:05
